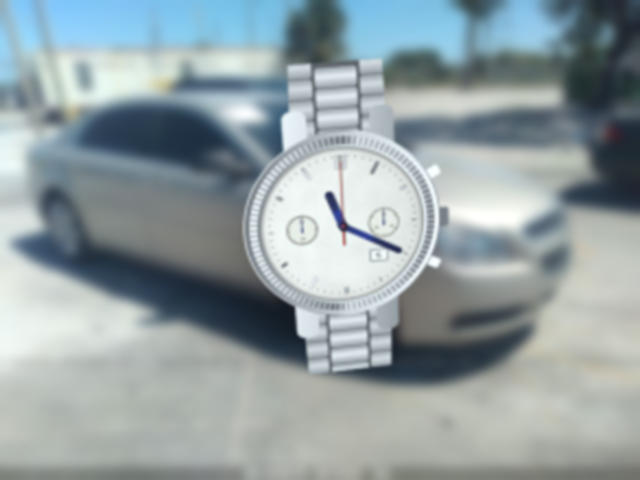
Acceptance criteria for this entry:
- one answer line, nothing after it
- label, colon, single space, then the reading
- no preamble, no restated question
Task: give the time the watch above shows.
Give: 11:20
